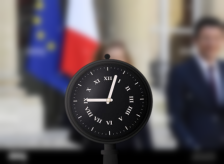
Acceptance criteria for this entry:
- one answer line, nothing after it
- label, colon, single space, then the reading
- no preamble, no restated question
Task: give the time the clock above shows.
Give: 9:03
